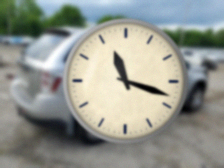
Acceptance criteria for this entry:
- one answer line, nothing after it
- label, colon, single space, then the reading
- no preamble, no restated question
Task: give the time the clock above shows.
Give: 11:18
